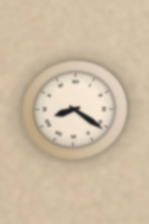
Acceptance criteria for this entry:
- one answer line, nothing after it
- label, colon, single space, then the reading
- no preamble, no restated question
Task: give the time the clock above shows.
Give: 8:21
